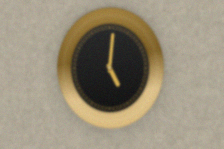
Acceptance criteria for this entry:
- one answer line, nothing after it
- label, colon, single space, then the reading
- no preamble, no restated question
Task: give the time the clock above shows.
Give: 5:01
